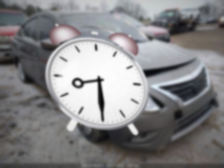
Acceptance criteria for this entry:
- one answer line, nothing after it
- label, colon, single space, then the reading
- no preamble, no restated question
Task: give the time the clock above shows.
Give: 8:30
